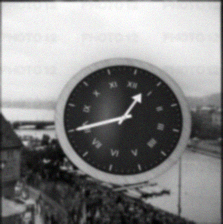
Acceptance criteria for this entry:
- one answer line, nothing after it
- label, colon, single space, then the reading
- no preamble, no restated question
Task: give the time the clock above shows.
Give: 12:40
